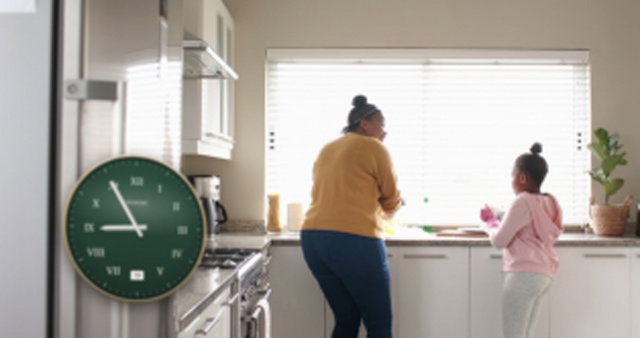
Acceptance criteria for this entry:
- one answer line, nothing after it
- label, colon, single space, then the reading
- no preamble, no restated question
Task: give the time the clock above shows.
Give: 8:55
